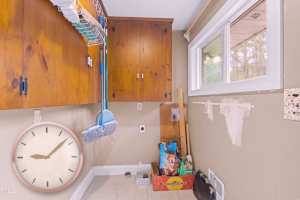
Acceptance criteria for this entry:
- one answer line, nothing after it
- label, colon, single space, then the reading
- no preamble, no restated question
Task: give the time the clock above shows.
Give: 9:08
